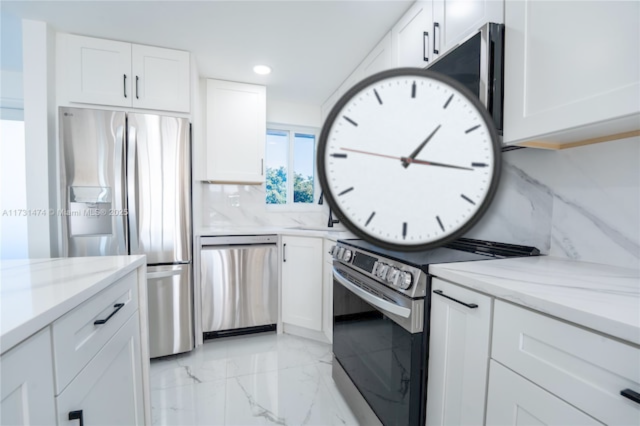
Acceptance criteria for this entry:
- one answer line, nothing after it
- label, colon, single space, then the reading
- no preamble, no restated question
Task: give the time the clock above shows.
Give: 1:15:46
